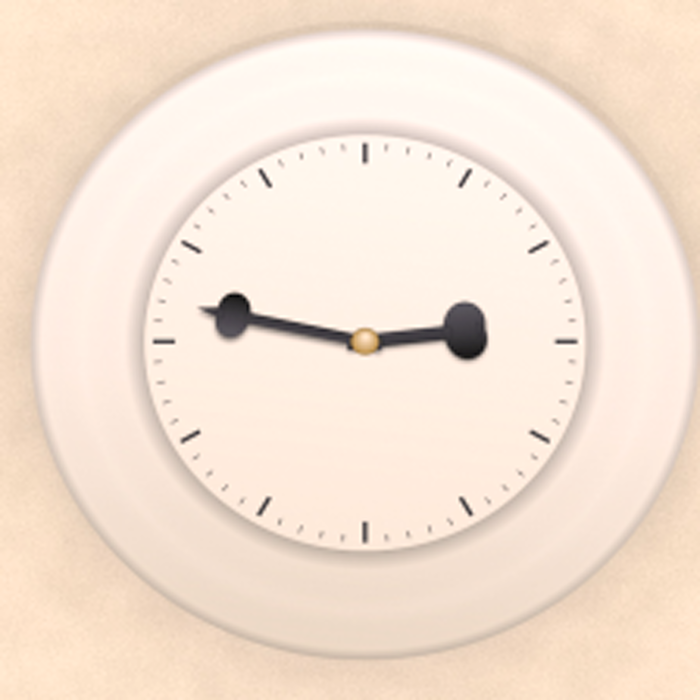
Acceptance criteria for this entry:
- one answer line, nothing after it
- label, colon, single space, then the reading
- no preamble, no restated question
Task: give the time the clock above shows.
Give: 2:47
